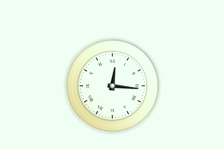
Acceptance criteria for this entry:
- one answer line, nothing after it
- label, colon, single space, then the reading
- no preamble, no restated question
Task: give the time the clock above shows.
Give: 12:16
